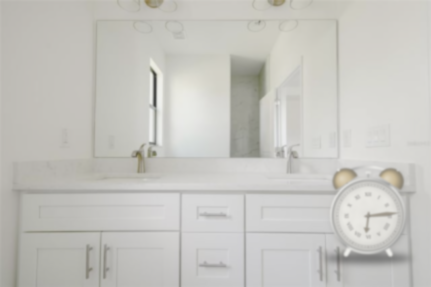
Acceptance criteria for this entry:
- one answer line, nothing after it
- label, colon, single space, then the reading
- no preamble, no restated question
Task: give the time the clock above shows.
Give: 6:14
